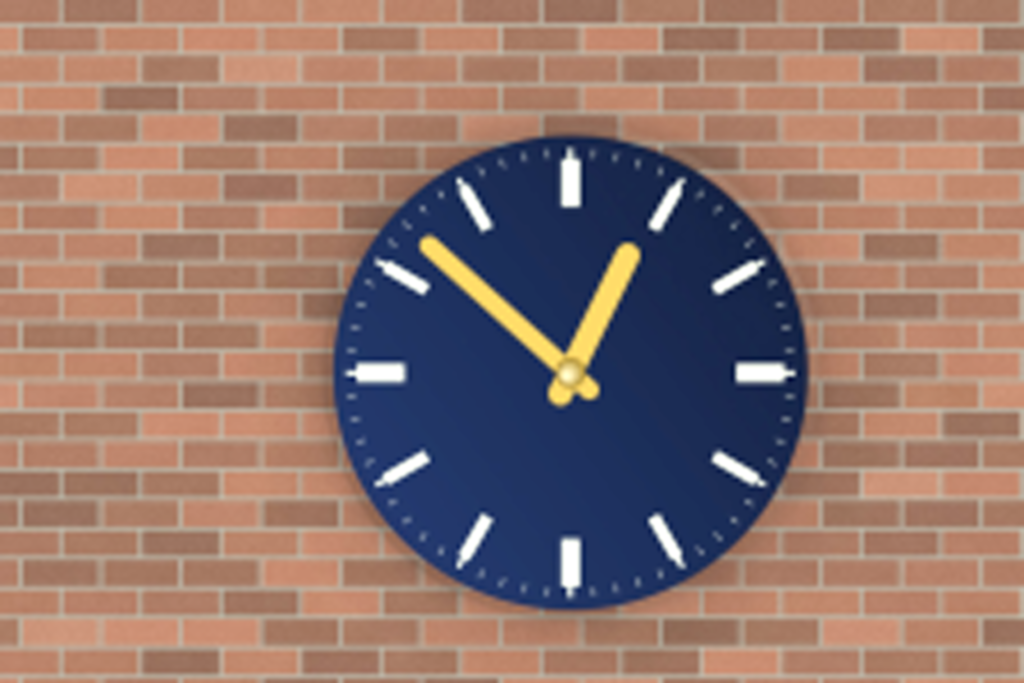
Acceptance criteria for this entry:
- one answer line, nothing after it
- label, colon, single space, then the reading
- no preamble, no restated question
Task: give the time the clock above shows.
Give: 12:52
